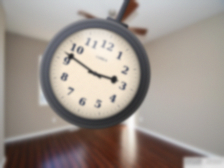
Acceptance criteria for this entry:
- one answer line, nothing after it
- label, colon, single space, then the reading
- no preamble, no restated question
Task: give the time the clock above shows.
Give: 2:47
